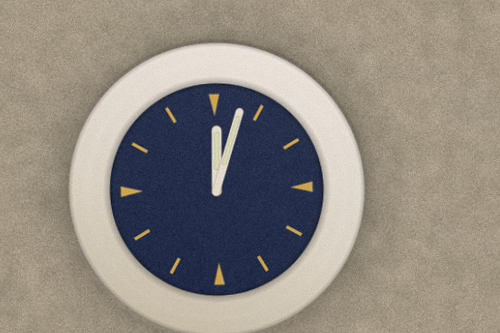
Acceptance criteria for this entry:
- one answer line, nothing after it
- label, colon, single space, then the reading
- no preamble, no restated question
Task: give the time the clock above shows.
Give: 12:03
